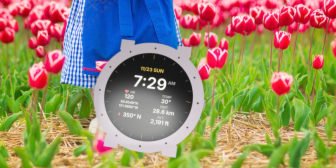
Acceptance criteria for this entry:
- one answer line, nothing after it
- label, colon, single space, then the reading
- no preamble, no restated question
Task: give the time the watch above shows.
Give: 7:29
